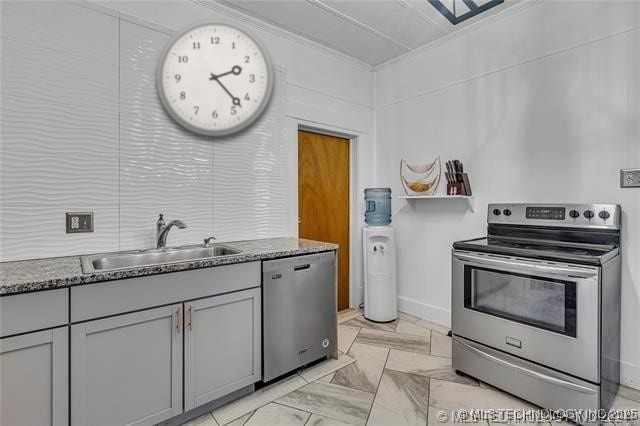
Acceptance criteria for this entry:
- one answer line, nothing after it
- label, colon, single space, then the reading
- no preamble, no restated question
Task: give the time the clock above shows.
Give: 2:23
